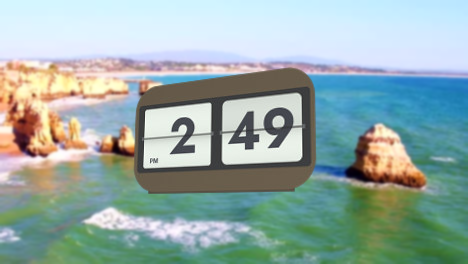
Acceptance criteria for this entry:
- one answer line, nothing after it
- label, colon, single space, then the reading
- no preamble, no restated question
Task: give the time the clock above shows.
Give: 2:49
